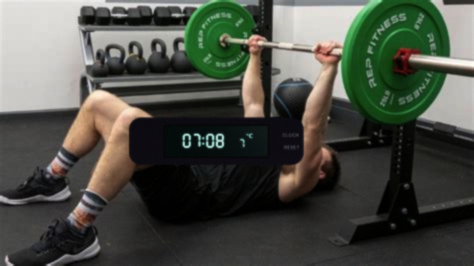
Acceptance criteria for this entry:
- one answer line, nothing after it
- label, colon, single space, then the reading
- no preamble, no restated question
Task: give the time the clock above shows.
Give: 7:08
